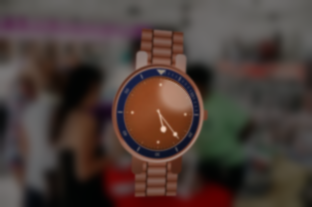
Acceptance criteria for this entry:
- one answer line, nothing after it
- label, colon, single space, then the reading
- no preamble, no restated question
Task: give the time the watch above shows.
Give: 5:23
